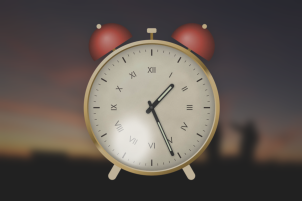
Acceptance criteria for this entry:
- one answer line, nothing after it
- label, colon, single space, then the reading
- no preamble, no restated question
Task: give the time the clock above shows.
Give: 1:26
